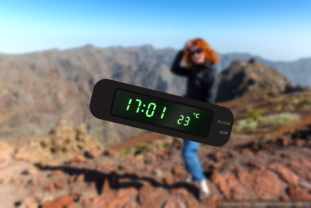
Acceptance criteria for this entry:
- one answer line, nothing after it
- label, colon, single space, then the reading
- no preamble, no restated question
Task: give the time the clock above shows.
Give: 17:01
